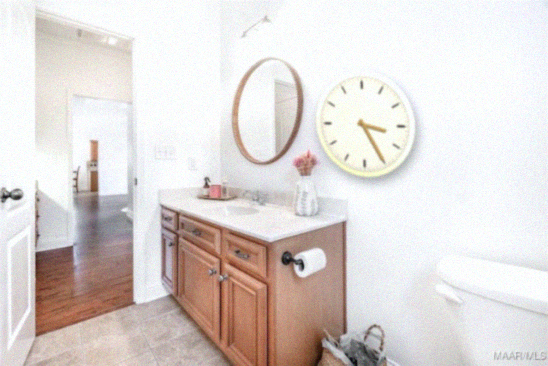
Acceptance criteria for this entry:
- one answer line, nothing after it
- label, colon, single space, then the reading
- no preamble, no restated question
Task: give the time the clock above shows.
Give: 3:25
